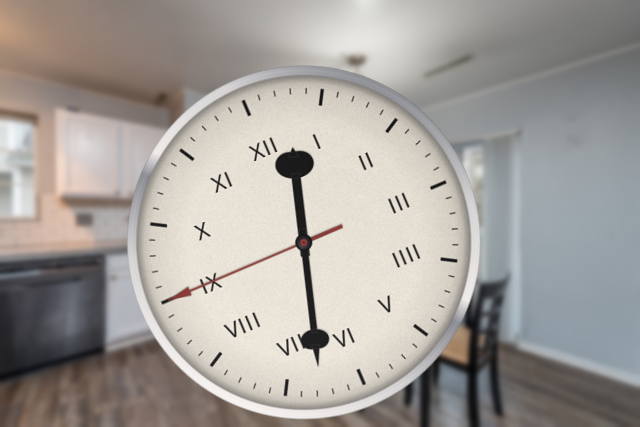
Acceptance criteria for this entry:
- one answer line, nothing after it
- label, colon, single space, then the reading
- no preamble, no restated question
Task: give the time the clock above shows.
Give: 12:32:45
